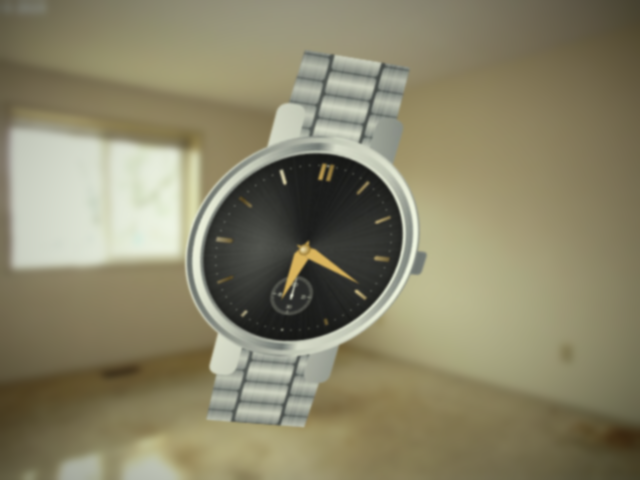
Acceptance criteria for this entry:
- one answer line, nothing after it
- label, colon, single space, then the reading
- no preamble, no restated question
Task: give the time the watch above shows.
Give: 6:19
